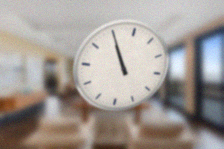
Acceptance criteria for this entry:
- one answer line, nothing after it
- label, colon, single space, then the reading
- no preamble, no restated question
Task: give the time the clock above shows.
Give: 10:55
